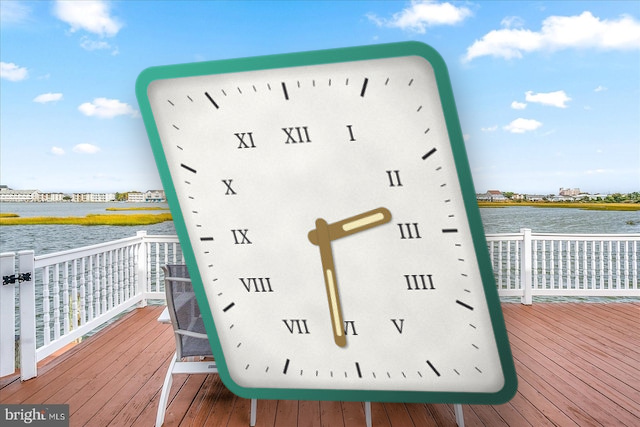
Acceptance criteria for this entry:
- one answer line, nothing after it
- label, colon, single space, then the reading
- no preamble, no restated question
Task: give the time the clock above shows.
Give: 2:31
